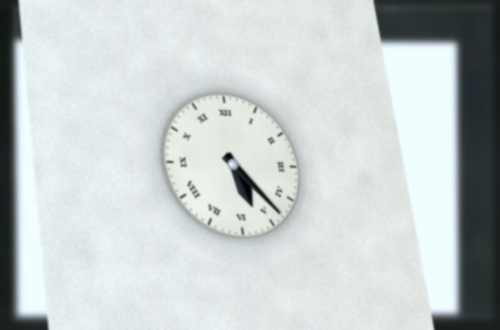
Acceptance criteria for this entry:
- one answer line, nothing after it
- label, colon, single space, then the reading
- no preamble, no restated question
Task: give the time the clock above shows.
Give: 5:23
